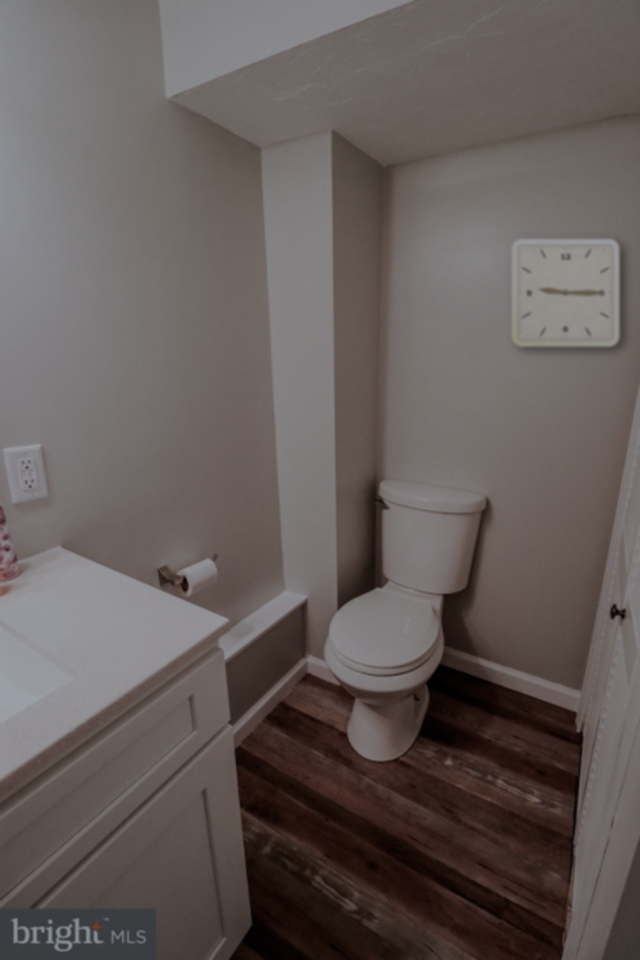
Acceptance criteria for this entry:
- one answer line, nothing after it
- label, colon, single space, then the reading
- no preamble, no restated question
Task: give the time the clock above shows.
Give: 9:15
